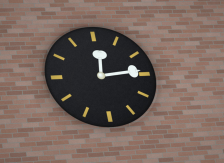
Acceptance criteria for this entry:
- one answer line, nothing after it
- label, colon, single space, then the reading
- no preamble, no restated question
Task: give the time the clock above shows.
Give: 12:14
